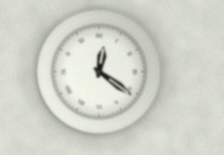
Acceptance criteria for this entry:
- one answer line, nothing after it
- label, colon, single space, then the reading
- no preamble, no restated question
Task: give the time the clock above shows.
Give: 12:21
